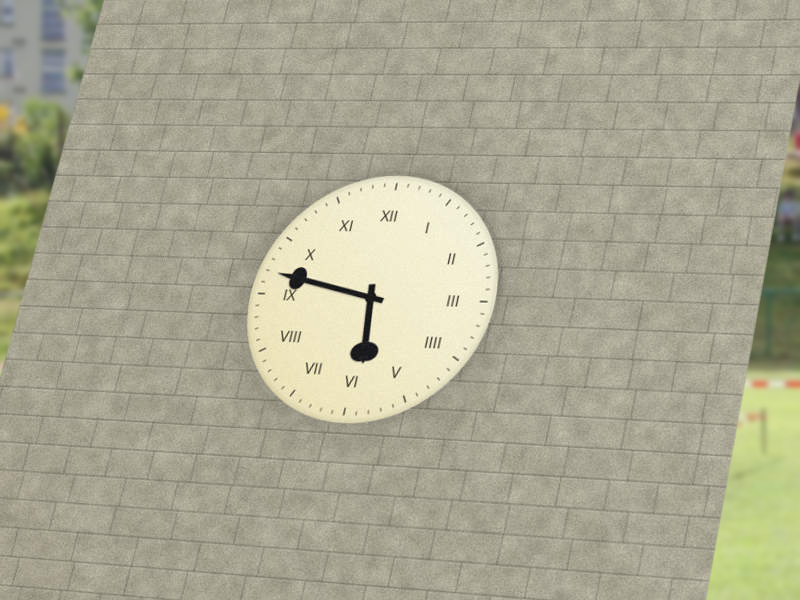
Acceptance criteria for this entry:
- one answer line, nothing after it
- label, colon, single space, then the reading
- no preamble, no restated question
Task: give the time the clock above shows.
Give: 5:47
